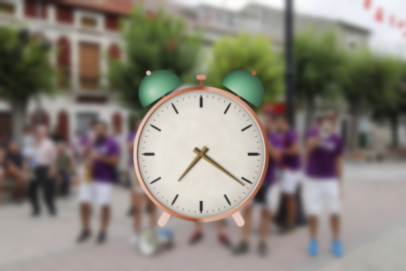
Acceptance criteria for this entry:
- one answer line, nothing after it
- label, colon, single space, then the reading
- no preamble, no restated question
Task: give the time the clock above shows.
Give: 7:21
